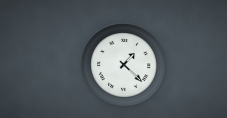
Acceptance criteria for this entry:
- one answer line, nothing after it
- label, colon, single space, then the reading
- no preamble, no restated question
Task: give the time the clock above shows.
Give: 1:22
